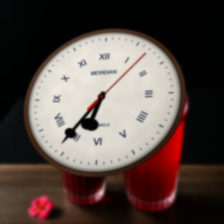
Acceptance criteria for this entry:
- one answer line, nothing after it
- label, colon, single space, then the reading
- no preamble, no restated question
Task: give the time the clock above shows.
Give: 6:36:07
